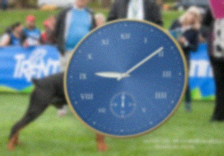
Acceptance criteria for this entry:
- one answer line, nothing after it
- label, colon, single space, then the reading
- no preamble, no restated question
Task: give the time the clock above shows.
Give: 9:09
